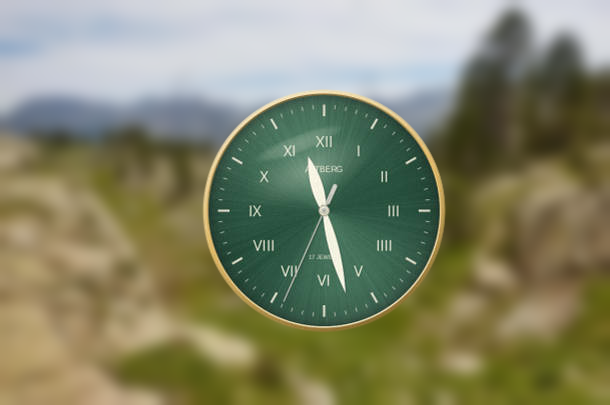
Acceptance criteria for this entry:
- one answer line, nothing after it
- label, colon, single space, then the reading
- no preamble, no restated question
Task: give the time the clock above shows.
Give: 11:27:34
